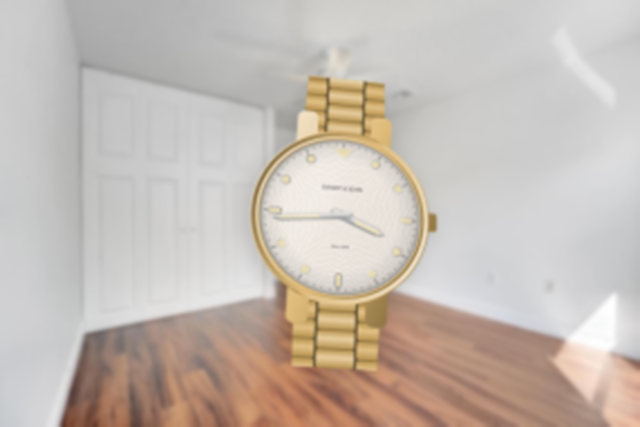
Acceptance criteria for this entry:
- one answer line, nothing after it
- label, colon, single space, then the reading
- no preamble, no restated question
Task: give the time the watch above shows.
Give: 3:44
